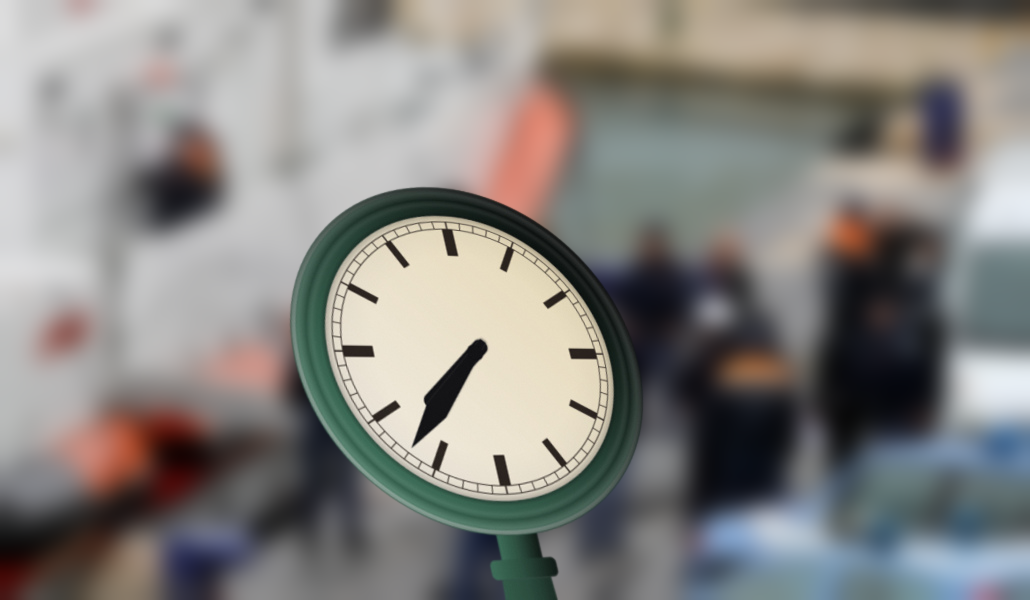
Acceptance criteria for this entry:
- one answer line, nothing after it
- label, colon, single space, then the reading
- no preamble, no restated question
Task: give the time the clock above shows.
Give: 7:37
